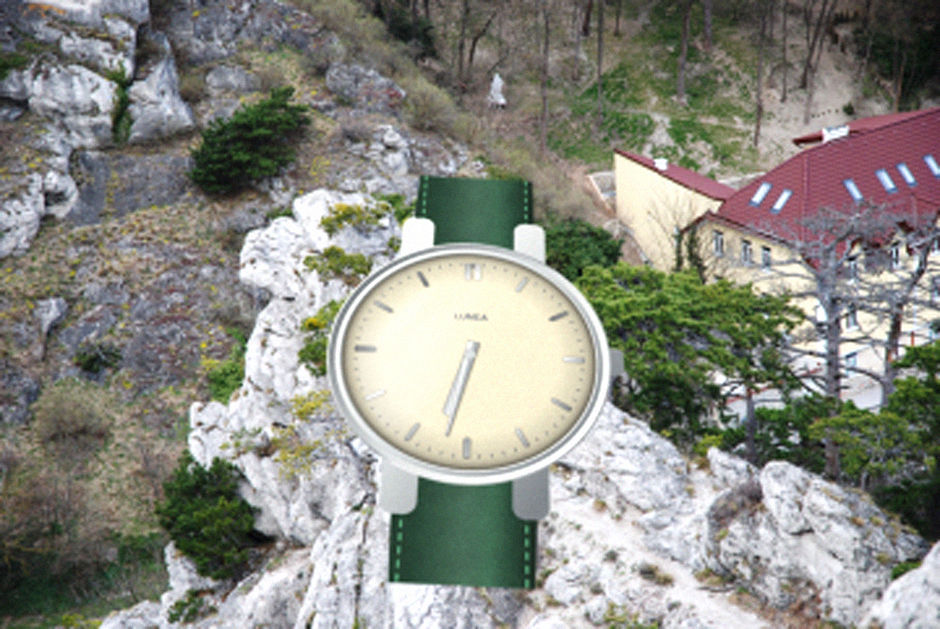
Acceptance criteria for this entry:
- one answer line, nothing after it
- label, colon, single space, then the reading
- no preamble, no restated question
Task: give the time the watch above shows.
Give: 6:32
